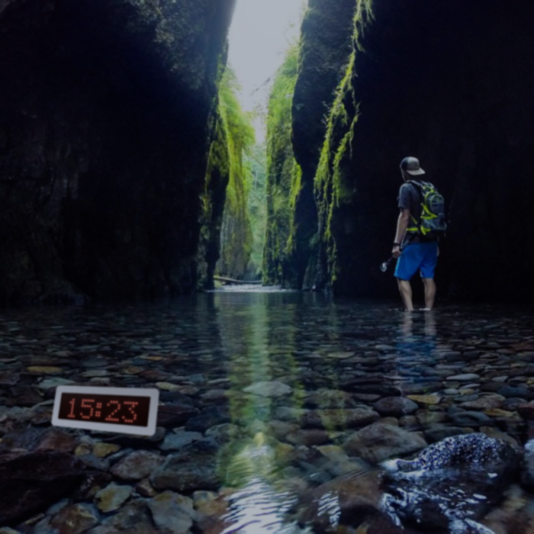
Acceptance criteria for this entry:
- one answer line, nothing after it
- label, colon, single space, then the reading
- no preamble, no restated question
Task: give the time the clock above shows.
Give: 15:23
